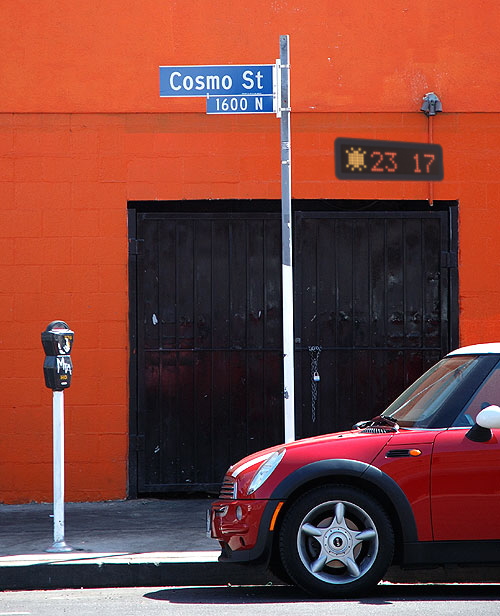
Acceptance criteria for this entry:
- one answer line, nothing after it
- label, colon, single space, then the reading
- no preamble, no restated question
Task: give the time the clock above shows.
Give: 23:17
